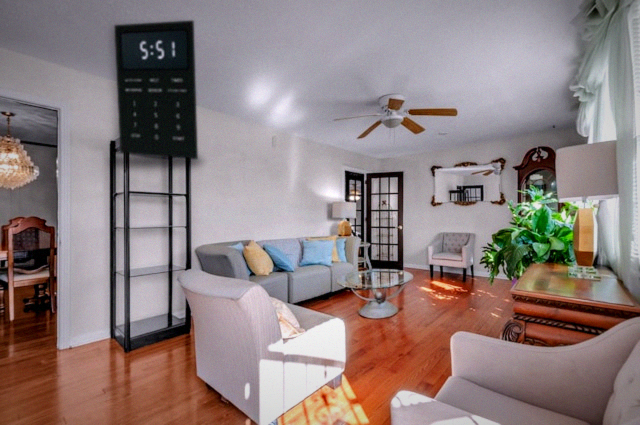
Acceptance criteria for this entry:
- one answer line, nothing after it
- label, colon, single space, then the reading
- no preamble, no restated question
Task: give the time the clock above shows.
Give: 5:51
